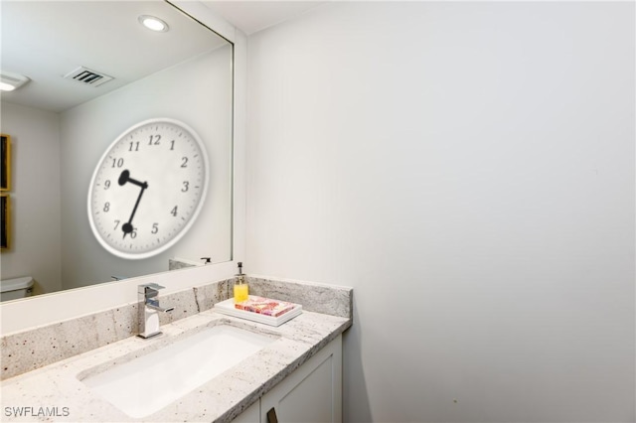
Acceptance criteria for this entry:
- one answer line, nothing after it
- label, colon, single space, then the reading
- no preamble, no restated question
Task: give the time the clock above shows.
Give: 9:32
